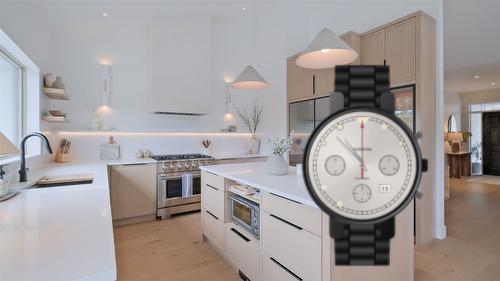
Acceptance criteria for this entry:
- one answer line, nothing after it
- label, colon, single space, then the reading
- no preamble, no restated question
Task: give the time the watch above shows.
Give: 10:53
